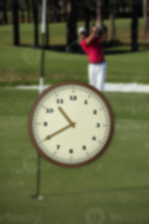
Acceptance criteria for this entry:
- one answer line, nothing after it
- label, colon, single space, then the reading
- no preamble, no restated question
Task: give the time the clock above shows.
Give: 10:40
